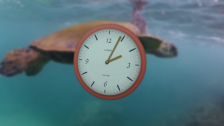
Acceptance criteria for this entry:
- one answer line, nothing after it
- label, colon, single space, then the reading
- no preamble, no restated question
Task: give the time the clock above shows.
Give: 2:04
